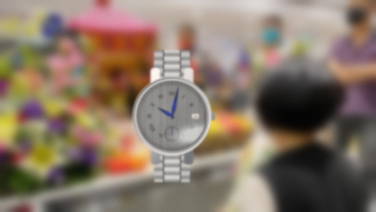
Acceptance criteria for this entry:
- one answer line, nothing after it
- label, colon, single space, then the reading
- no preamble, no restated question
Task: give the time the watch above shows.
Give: 10:02
